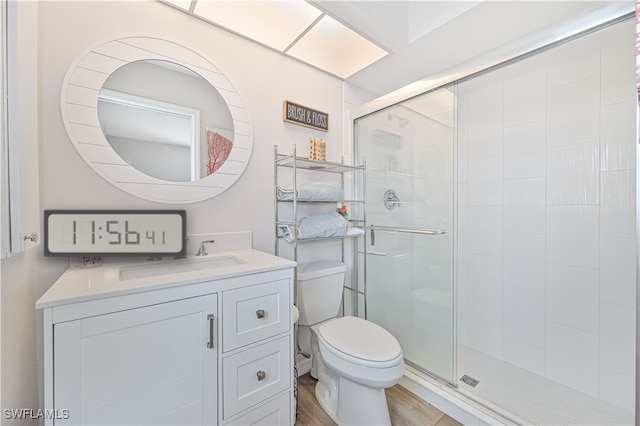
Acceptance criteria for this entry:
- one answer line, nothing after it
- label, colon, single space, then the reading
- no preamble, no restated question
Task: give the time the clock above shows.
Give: 11:56:41
